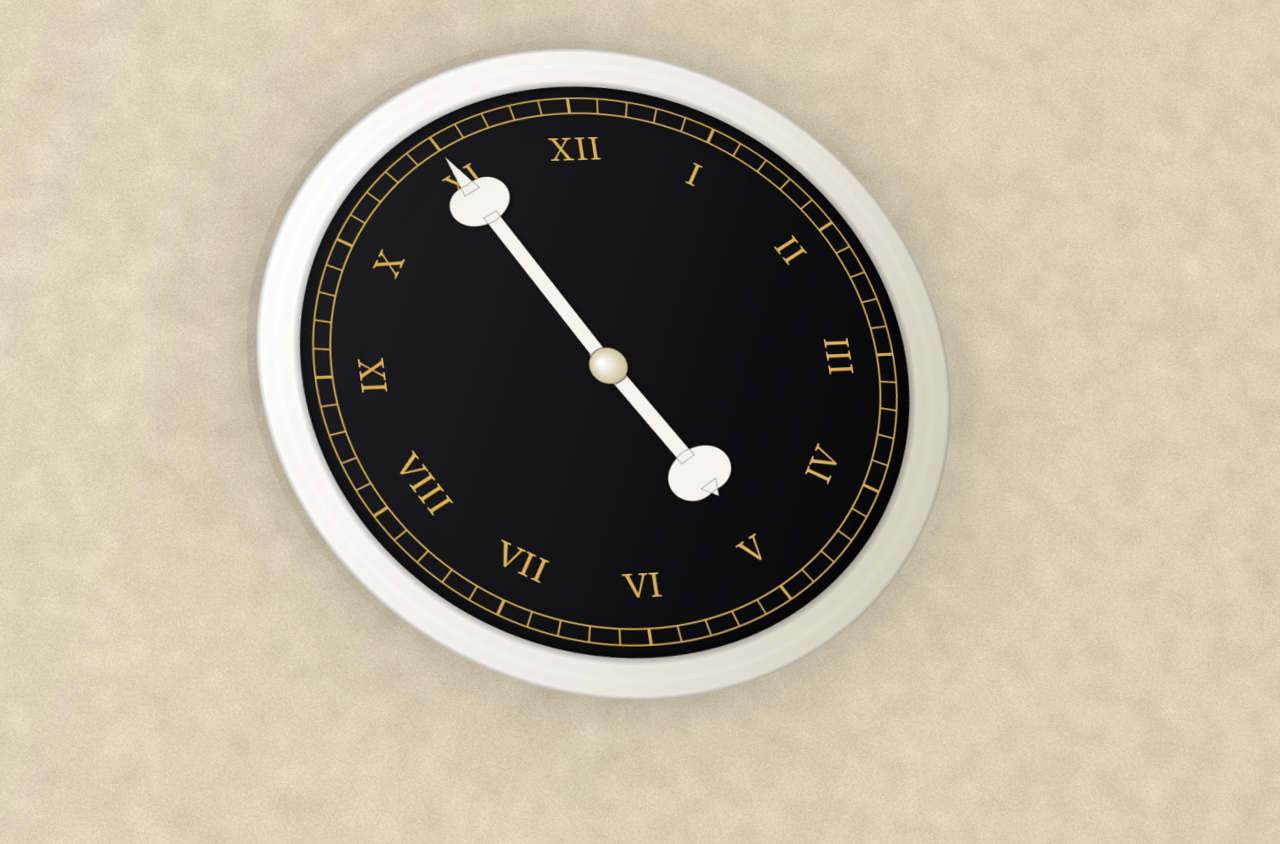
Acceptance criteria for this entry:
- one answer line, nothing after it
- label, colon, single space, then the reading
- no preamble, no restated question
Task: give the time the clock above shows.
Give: 4:55
